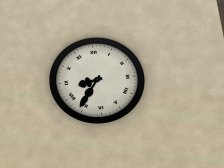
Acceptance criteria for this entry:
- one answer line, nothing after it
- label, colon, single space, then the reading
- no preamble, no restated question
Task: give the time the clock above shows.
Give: 8:36
